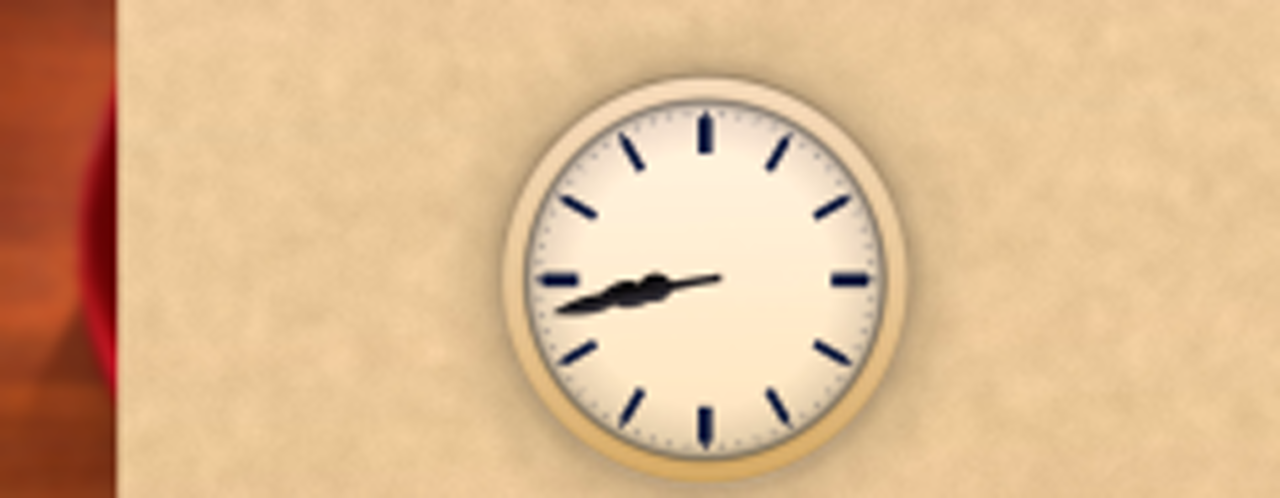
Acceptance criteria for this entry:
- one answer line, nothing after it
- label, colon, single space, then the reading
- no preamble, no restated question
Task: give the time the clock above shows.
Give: 8:43
